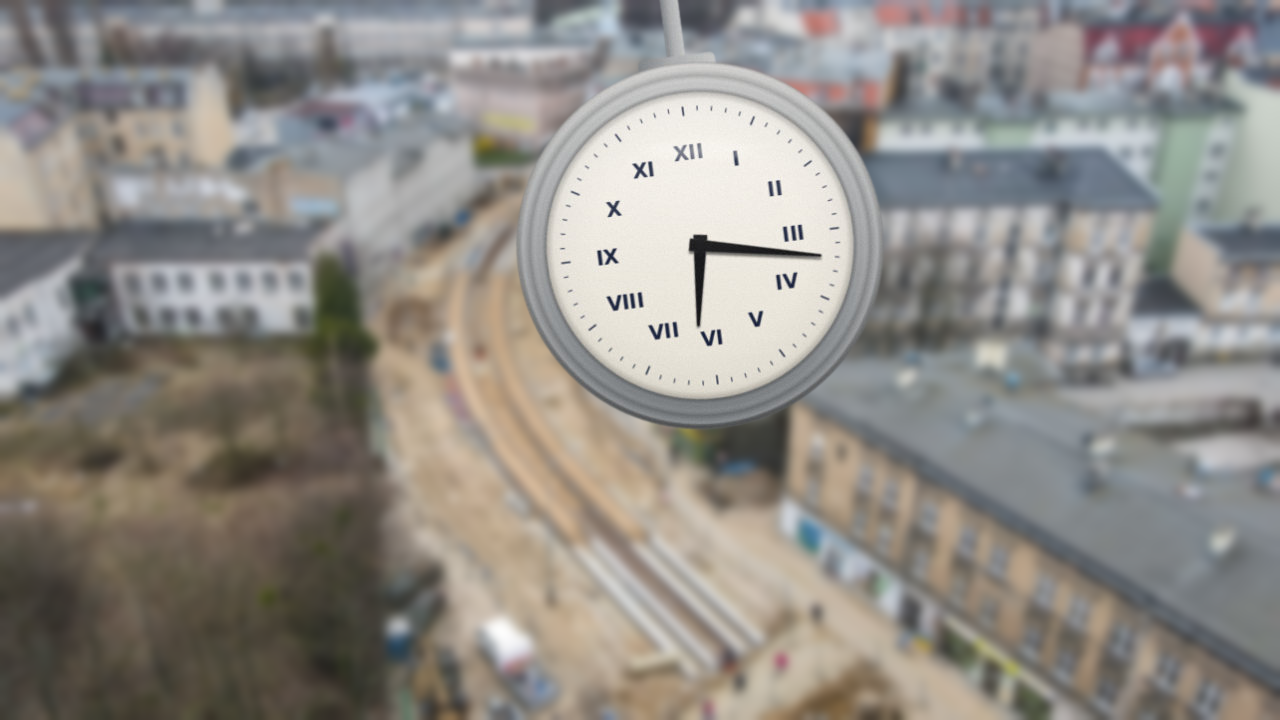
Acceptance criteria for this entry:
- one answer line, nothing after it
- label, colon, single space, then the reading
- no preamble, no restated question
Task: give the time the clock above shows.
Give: 6:17
